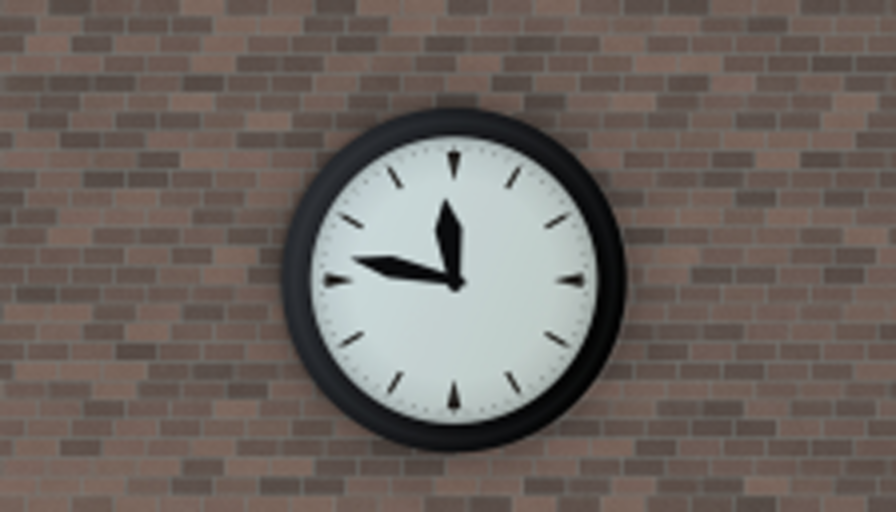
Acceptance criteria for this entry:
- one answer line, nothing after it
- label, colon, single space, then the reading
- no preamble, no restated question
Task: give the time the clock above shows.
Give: 11:47
